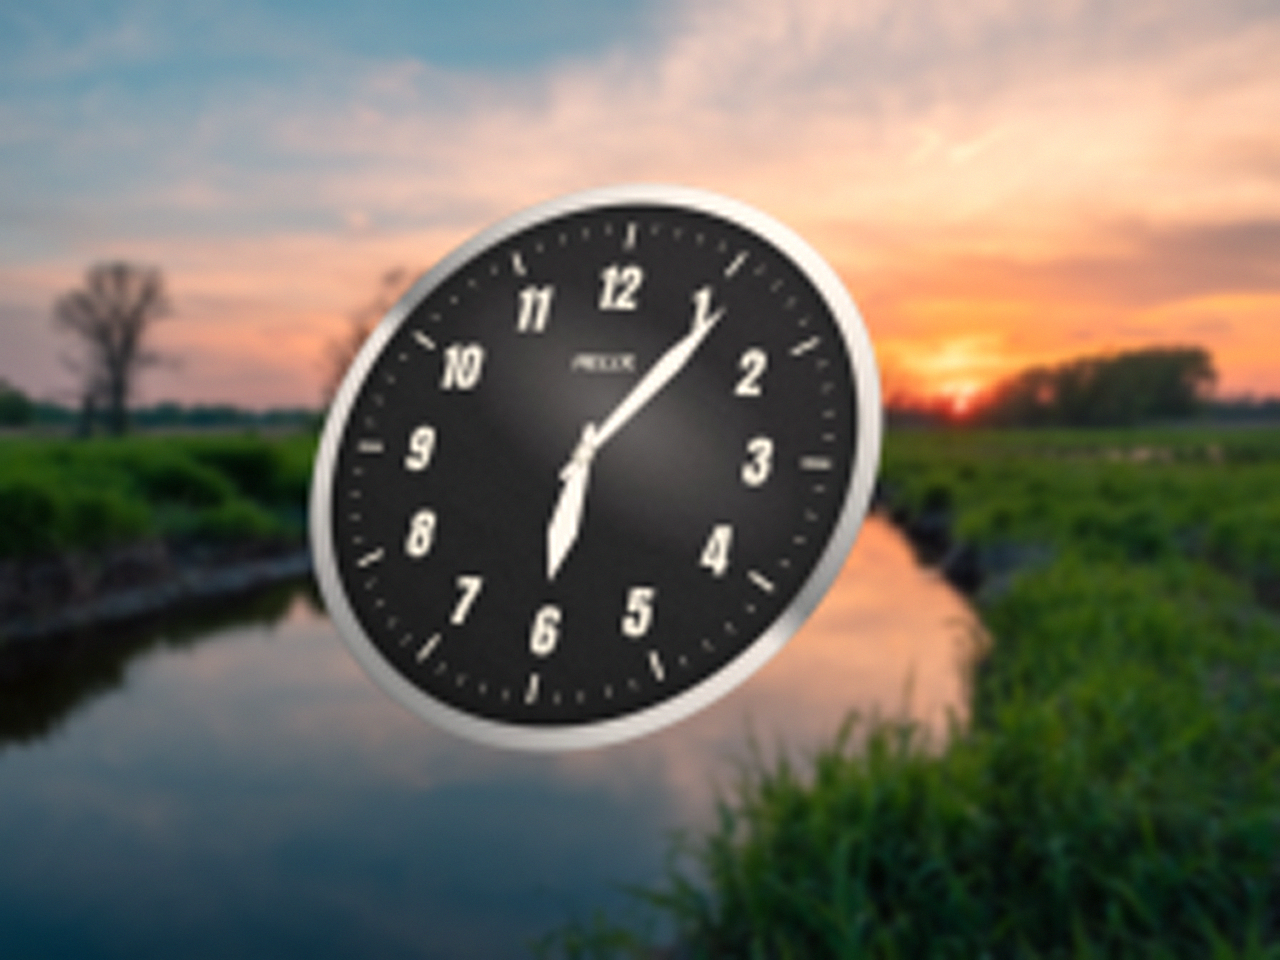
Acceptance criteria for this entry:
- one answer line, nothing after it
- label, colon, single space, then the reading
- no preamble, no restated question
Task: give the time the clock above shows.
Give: 6:06
